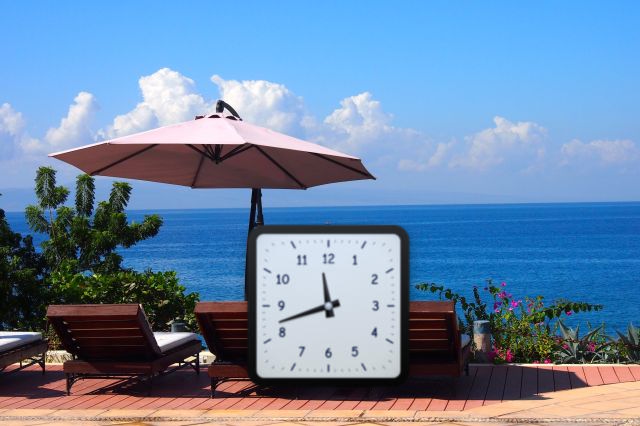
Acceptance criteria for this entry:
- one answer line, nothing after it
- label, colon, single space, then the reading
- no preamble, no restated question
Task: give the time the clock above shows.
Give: 11:42
